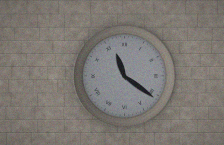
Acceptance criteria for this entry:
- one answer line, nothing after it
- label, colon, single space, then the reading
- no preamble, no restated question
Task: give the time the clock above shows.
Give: 11:21
